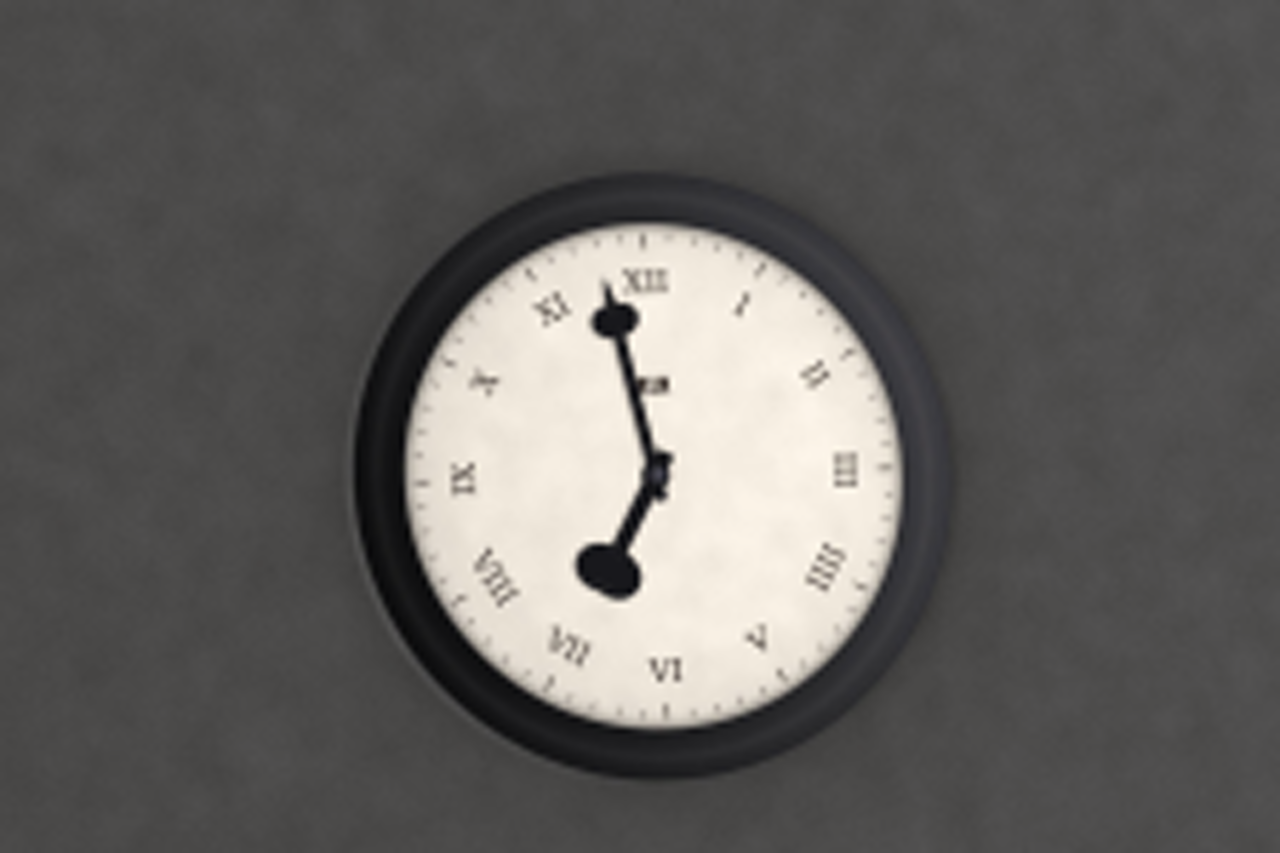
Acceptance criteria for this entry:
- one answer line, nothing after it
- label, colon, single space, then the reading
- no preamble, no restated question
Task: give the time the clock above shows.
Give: 6:58
